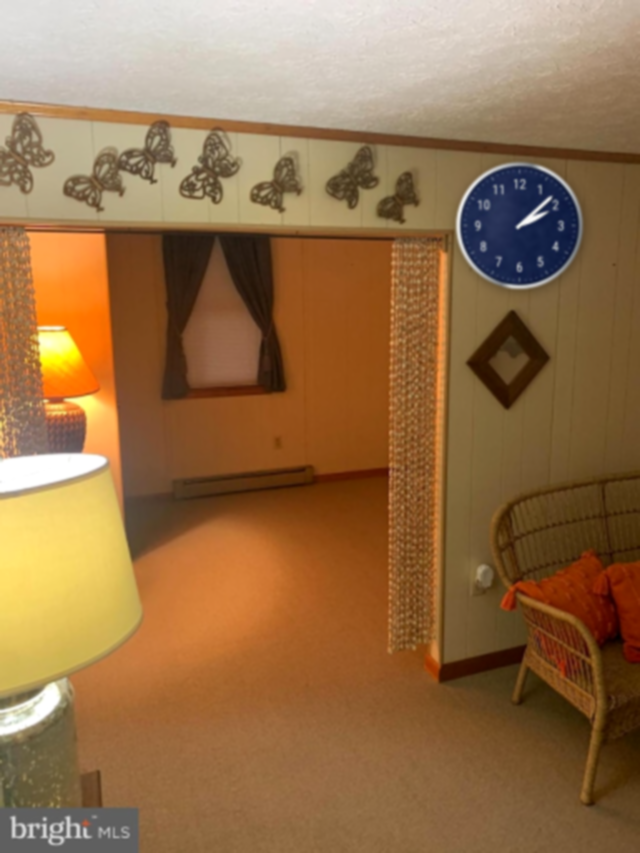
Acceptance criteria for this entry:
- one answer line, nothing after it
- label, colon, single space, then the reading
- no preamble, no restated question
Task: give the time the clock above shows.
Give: 2:08
